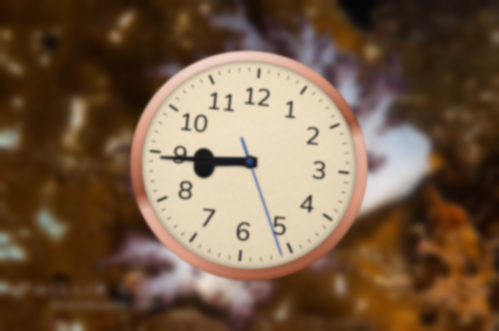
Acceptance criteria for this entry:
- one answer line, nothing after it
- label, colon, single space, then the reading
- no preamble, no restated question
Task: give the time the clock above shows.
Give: 8:44:26
